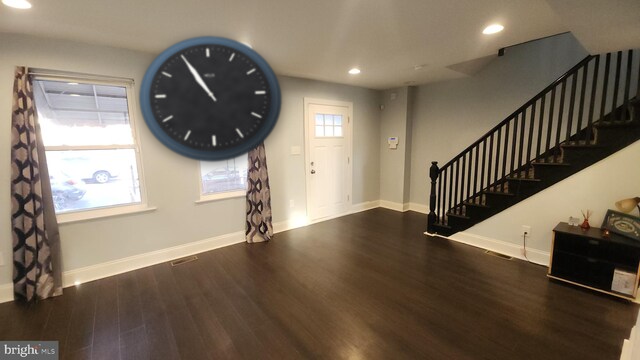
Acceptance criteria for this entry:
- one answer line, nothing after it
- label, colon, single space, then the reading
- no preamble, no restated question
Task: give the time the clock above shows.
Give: 10:55
